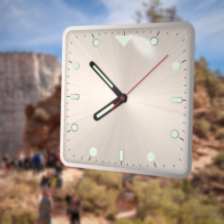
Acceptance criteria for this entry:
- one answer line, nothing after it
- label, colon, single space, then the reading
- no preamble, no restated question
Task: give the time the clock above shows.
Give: 7:52:08
